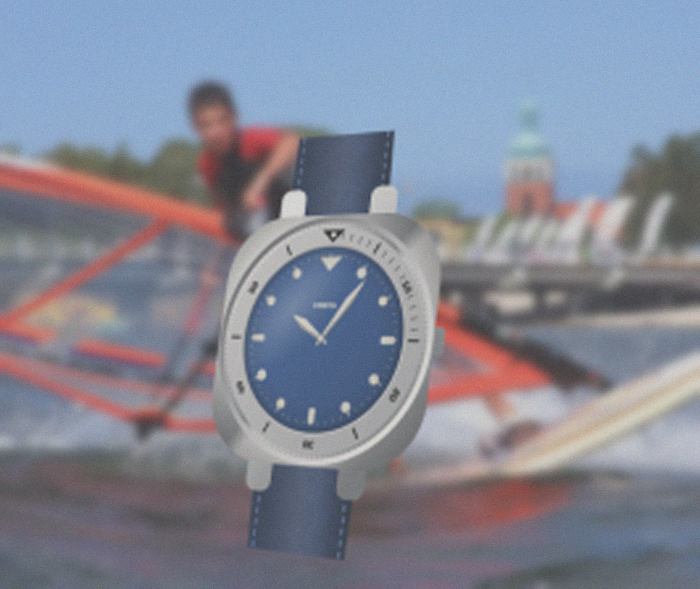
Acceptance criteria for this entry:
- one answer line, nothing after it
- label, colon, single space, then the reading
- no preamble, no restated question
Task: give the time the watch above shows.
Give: 10:06
